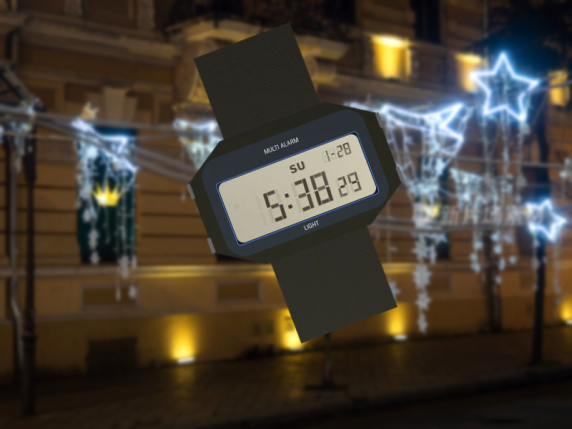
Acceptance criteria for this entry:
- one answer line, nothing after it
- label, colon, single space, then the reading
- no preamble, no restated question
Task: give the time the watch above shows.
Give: 5:38:29
